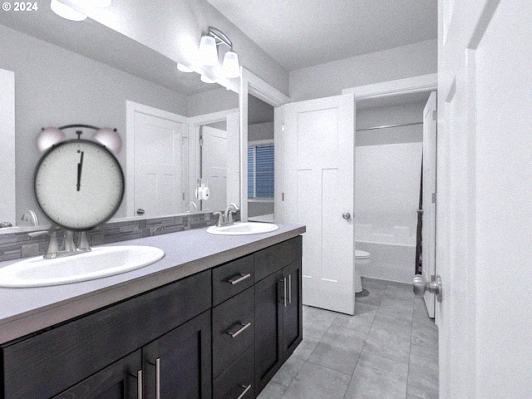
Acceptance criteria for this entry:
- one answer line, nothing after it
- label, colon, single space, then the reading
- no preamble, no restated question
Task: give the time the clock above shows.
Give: 12:01
